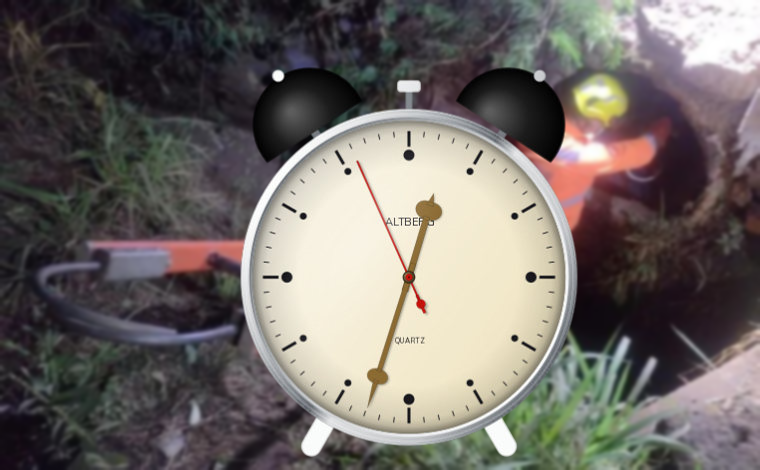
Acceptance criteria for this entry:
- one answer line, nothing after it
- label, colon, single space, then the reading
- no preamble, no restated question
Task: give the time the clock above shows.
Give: 12:32:56
